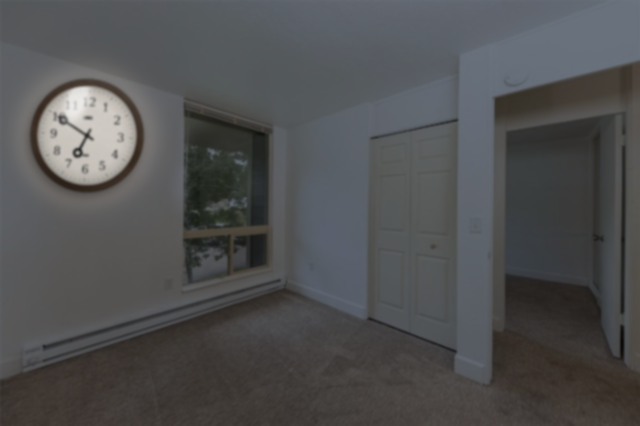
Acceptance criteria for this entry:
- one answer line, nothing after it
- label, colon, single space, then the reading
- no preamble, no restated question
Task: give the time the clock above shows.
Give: 6:50
